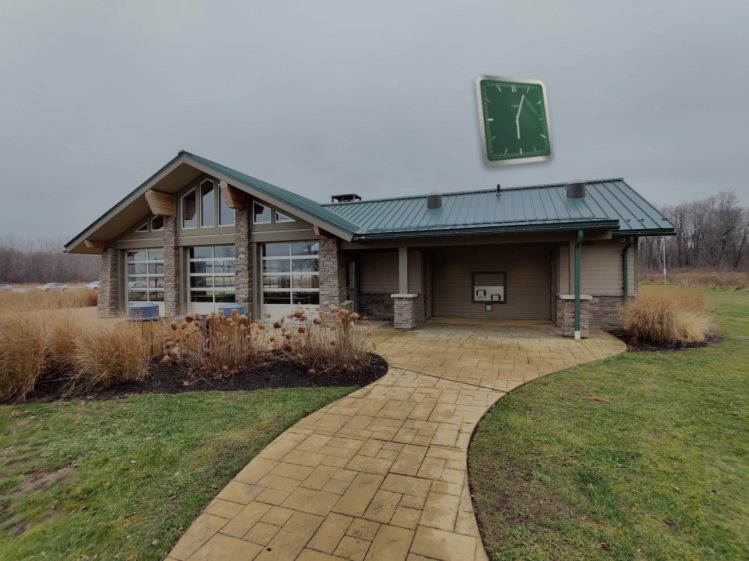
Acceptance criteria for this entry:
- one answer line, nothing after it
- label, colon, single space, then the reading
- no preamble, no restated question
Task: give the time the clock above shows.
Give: 6:04
